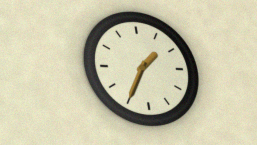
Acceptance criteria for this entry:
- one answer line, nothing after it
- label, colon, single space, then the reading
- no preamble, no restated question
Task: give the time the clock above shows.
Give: 1:35
